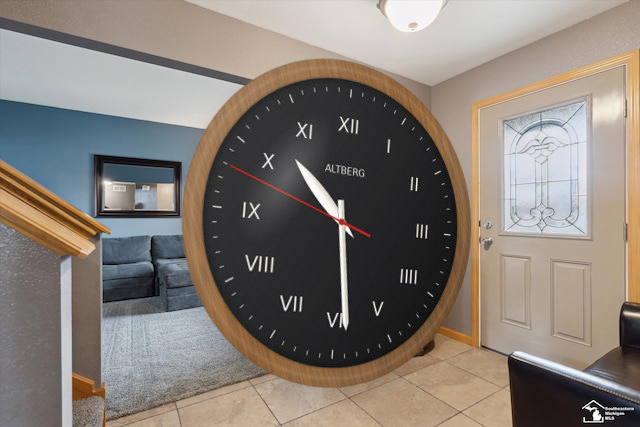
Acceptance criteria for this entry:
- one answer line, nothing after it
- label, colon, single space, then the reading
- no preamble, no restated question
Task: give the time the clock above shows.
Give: 10:28:48
